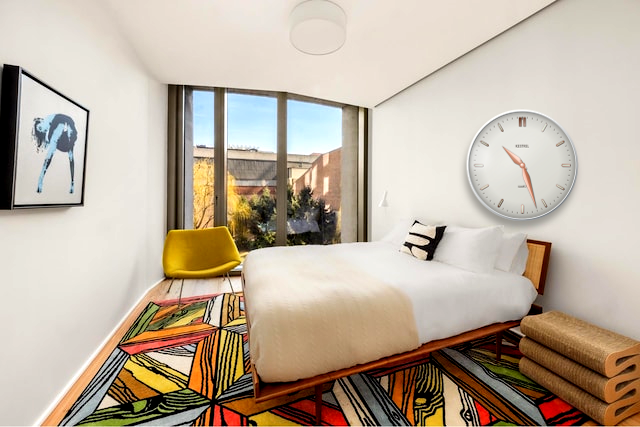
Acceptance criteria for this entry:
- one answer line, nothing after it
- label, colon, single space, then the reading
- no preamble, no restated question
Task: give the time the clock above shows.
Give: 10:27
